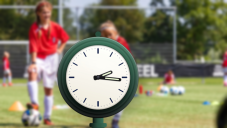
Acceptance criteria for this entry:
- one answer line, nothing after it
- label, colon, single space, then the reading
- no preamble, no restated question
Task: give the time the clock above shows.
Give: 2:16
